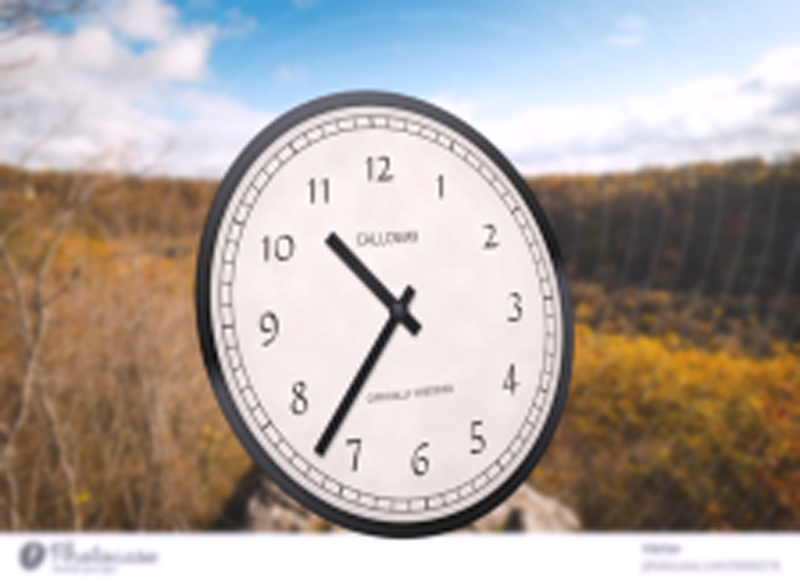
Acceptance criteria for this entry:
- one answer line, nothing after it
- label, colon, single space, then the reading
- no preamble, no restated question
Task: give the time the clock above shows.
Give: 10:37
